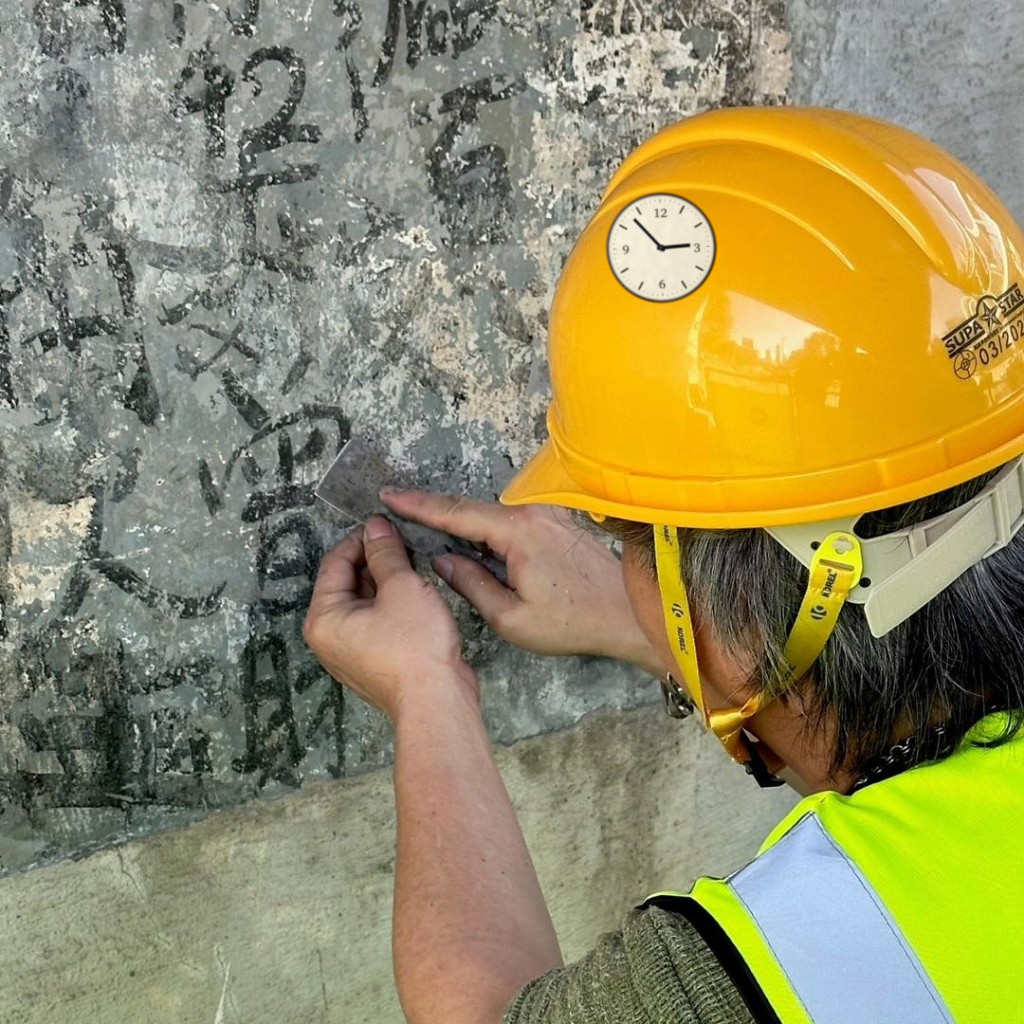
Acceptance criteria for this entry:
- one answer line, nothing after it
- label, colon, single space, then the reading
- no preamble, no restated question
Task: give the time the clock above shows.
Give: 2:53
